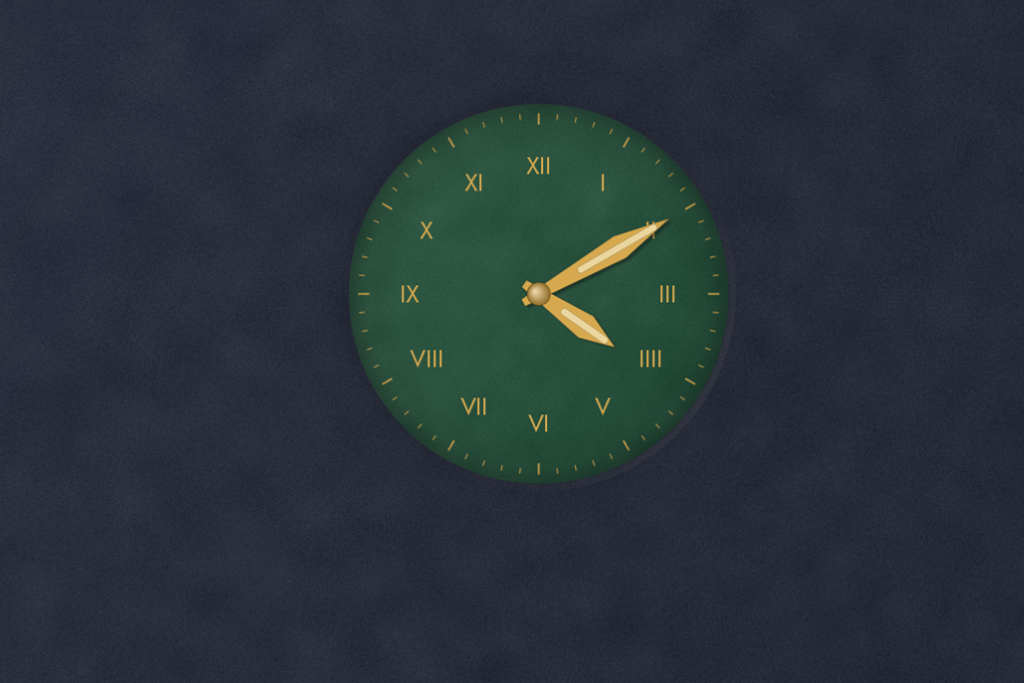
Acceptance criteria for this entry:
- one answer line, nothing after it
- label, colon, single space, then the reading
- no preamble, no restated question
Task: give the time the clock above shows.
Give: 4:10
